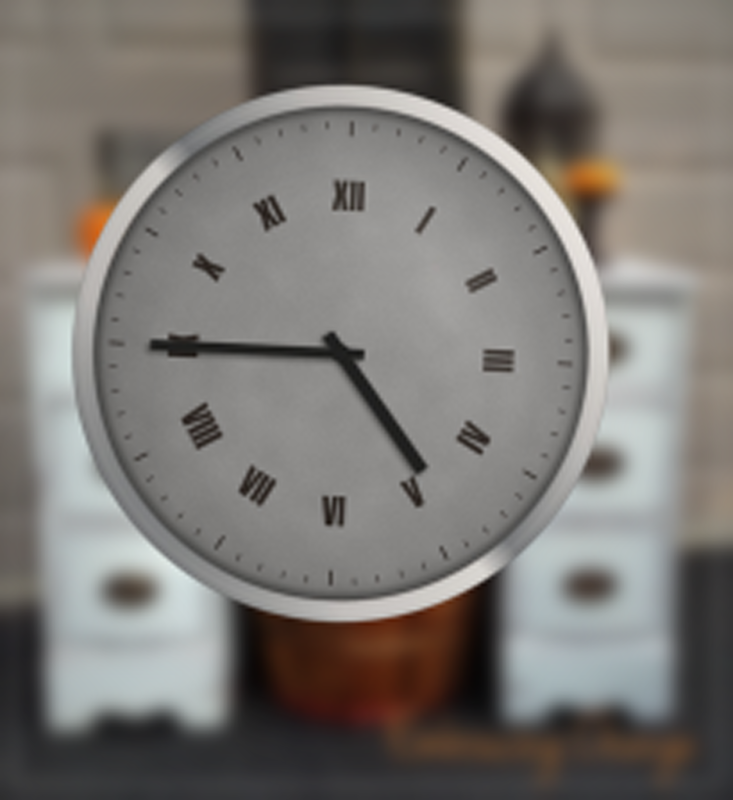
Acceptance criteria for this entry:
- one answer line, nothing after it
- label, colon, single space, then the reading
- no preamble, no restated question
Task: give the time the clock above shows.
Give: 4:45
